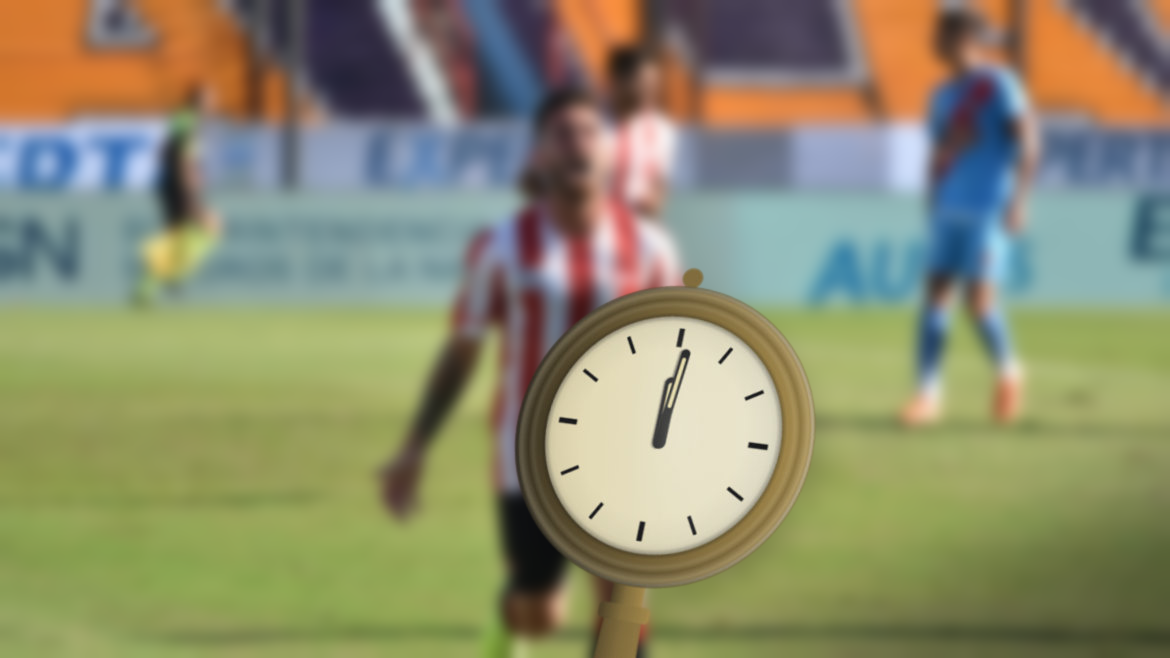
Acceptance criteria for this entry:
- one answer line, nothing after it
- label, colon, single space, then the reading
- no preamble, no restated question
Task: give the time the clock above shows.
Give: 12:01
